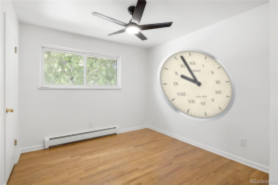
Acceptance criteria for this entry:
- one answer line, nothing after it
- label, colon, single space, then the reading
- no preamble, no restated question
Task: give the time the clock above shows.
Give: 9:57
